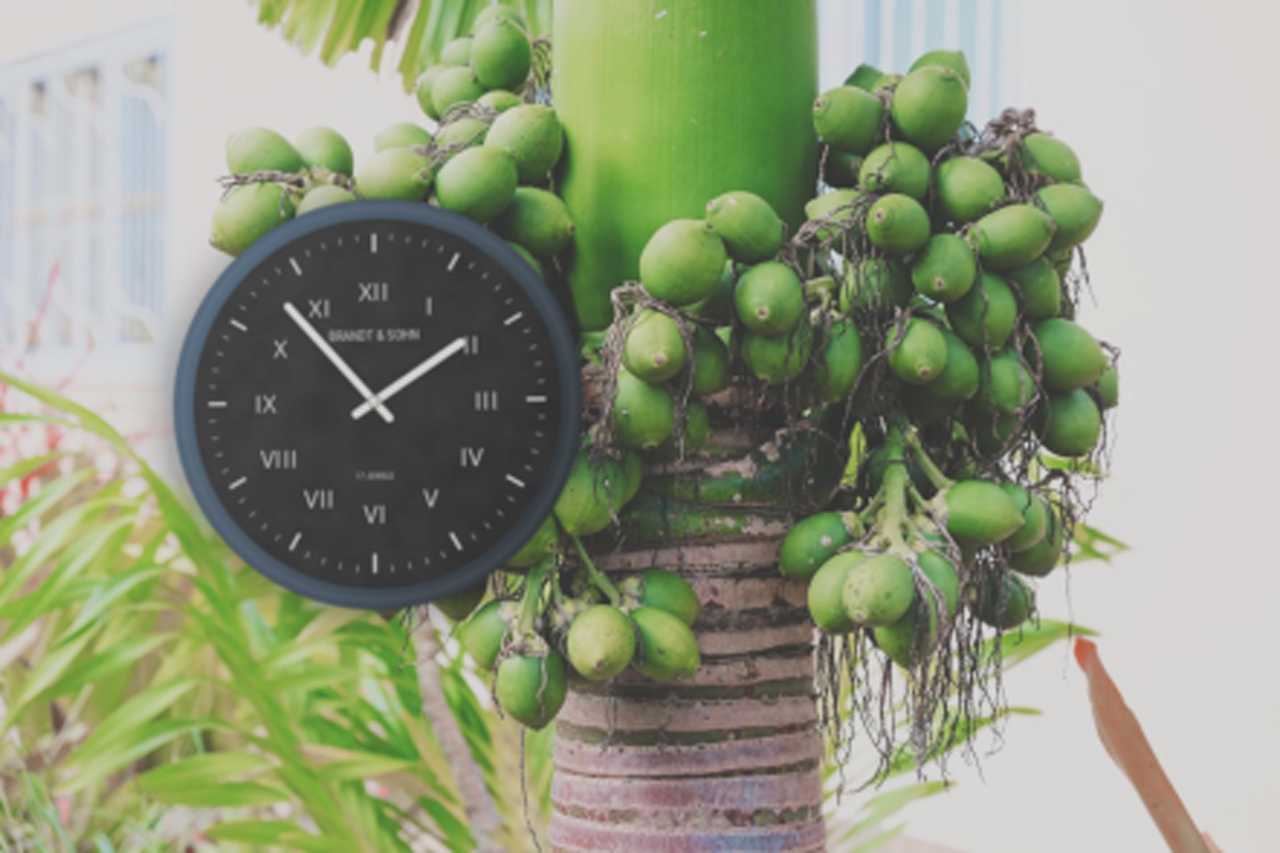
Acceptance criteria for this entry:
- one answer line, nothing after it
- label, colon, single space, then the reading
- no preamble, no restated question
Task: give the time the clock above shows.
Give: 1:53
